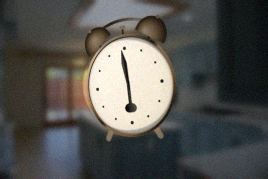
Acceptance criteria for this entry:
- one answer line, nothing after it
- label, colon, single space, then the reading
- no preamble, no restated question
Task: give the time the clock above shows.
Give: 5:59
